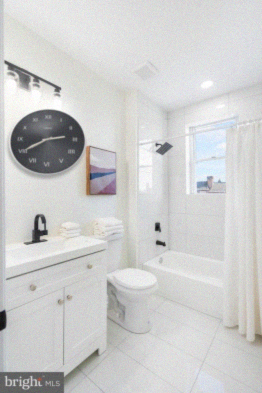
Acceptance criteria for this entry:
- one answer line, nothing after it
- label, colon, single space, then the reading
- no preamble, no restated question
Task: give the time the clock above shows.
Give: 2:40
